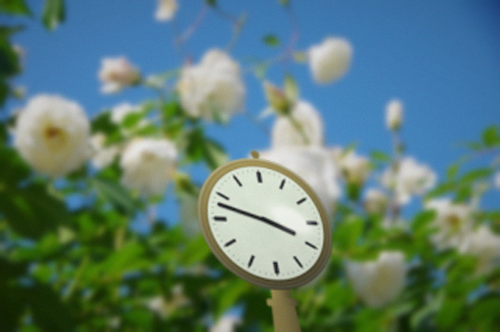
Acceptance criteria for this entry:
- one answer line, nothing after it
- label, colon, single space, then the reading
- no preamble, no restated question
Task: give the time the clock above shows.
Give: 3:48
